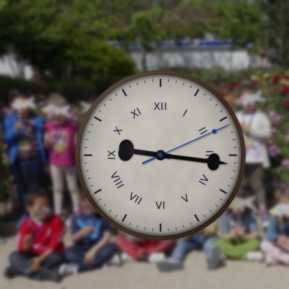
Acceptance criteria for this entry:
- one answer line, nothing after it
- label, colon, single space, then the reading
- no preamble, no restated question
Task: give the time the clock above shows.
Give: 9:16:11
